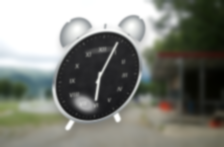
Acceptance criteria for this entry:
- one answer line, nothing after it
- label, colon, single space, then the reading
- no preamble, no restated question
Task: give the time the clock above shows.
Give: 6:04
